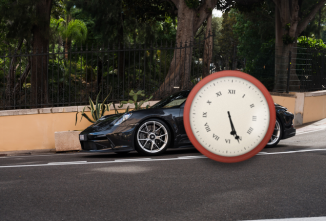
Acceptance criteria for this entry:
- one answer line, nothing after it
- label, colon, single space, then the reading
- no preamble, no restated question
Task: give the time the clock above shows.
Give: 5:26
